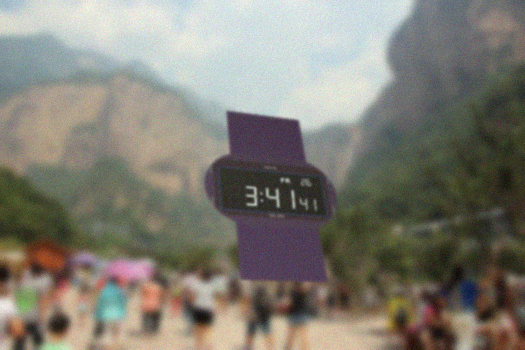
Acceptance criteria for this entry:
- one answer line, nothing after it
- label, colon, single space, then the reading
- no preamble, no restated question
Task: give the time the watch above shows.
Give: 3:41:41
